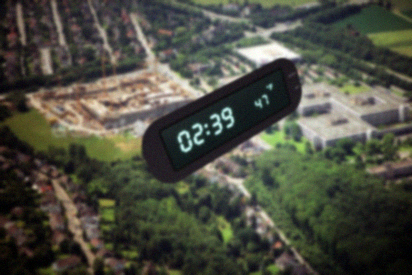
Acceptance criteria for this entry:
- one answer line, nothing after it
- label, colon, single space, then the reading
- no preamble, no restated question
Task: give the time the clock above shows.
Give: 2:39
